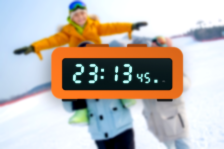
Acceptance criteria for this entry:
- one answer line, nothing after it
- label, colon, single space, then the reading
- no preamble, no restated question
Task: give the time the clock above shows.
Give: 23:13:45
